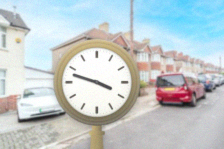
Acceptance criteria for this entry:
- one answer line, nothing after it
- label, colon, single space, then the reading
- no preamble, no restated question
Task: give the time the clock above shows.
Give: 3:48
